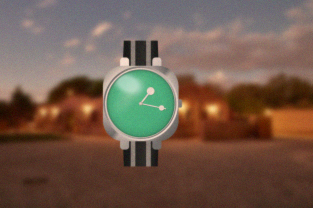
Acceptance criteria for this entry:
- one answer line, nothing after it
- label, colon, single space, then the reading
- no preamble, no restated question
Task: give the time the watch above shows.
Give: 1:17
